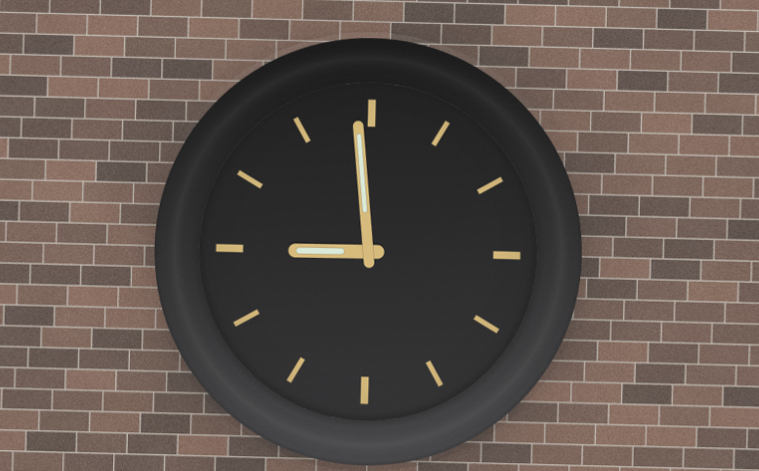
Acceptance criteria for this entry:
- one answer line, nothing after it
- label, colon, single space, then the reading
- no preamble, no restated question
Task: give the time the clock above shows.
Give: 8:59
